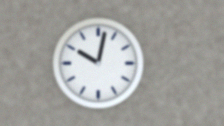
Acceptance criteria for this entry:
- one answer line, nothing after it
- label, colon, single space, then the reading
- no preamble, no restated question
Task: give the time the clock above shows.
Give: 10:02
